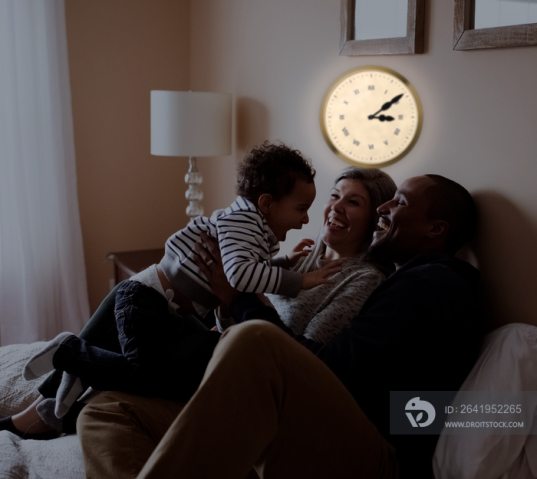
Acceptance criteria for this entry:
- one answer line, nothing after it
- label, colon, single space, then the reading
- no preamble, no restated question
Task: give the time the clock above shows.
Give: 3:09
